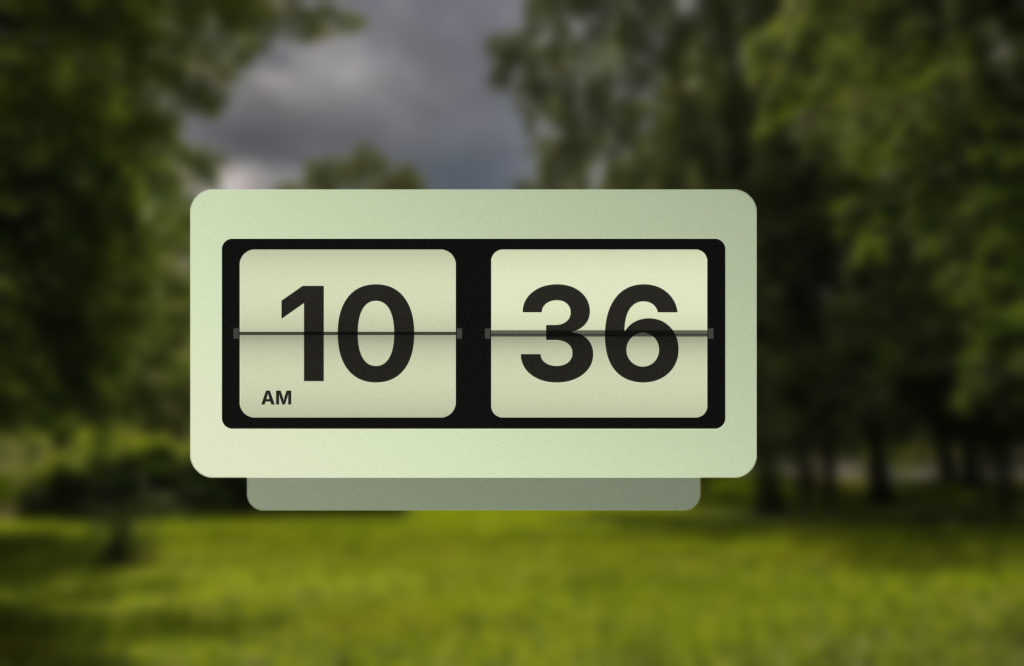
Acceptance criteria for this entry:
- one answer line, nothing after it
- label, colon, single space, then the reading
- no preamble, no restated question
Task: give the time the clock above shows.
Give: 10:36
